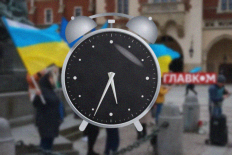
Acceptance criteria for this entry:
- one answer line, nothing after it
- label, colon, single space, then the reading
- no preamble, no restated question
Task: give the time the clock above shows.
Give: 5:34
